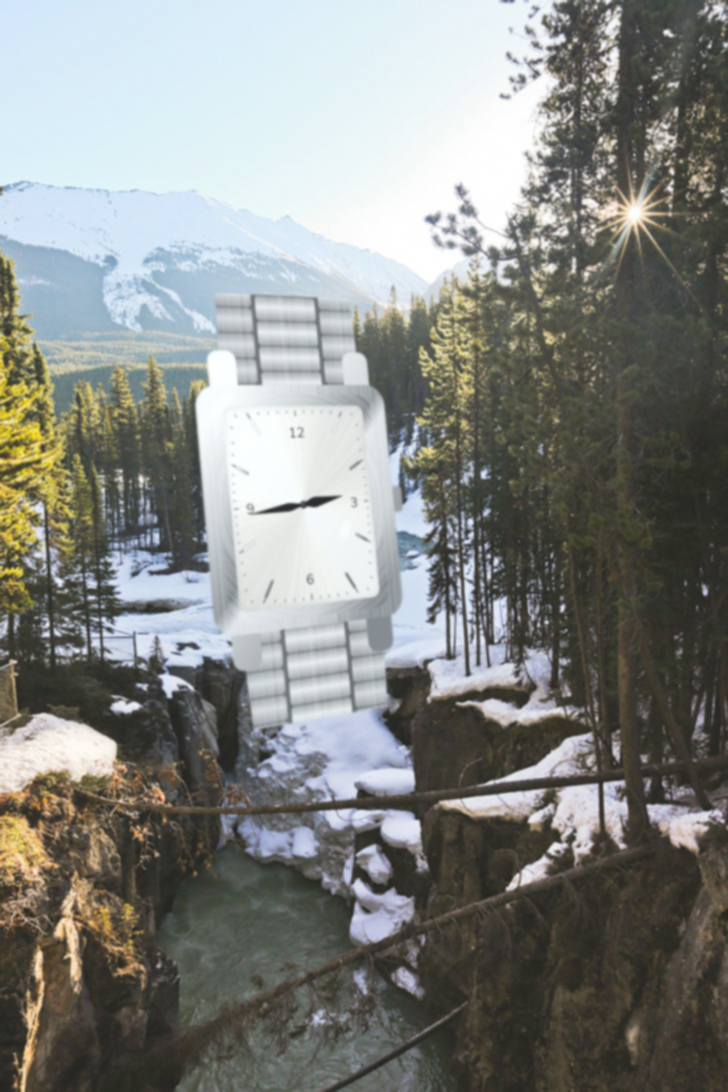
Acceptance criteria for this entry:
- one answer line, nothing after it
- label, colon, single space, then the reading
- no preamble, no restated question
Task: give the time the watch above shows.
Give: 2:44
